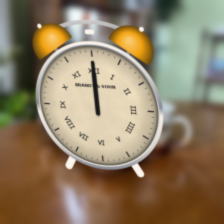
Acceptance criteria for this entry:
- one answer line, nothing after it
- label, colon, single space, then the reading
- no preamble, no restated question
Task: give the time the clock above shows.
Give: 12:00
